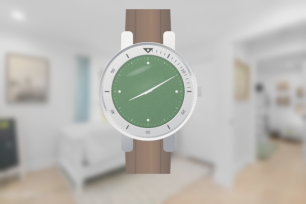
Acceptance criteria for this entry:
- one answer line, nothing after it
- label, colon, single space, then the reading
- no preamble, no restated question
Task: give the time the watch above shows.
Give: 8:10
